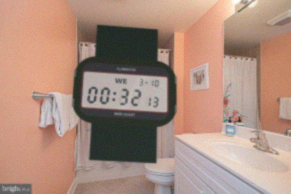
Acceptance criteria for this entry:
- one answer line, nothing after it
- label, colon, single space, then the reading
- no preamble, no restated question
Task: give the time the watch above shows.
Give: 0:32:13
